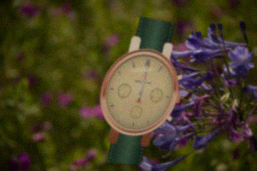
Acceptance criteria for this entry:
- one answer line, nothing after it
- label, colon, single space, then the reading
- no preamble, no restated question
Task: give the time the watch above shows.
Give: 12:00
